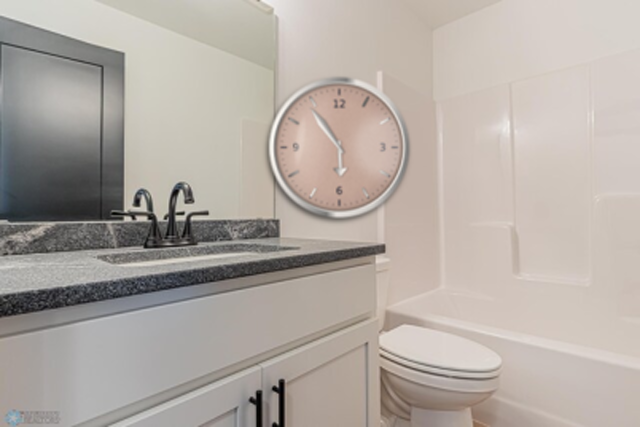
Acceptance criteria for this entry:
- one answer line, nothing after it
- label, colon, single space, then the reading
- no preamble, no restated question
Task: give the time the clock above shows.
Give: 5:54
